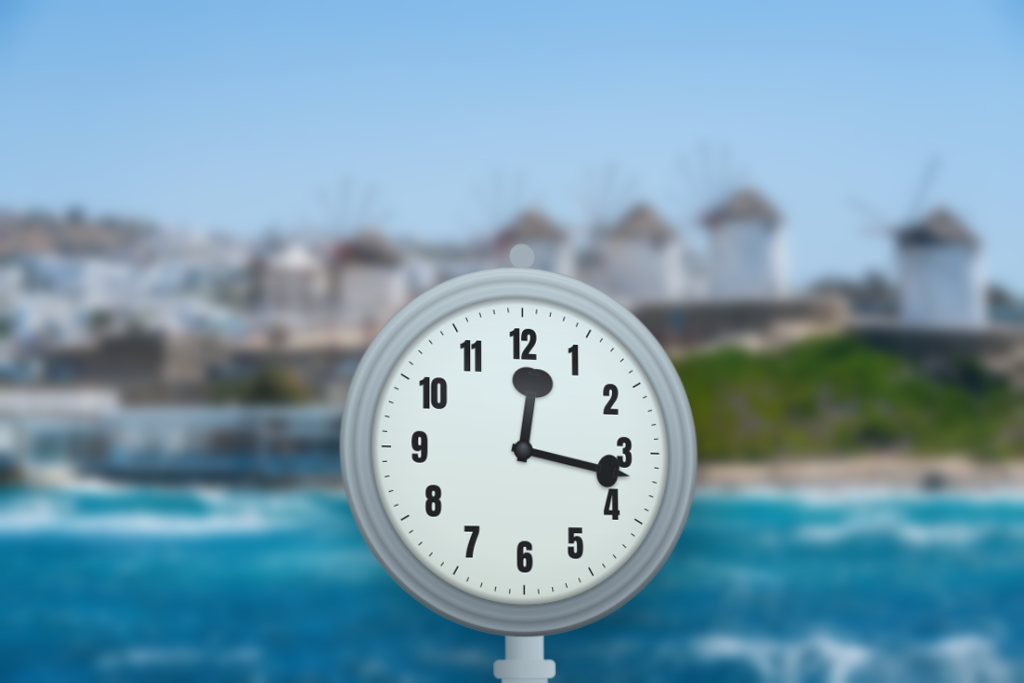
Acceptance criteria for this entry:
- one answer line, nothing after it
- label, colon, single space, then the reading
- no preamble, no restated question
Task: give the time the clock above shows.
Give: 12:17
